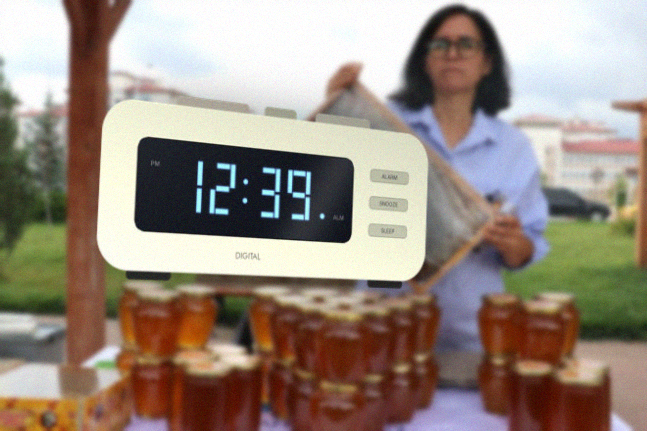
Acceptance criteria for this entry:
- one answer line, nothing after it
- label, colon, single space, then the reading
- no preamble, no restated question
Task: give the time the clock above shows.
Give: 12:39
